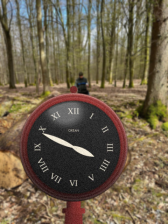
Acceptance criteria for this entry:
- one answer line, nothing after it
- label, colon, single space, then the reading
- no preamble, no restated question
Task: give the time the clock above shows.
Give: 3:49
